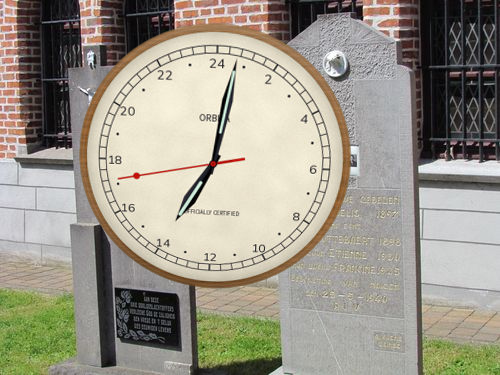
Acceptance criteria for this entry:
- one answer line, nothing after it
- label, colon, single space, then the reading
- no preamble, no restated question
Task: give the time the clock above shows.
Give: 14:01:43
